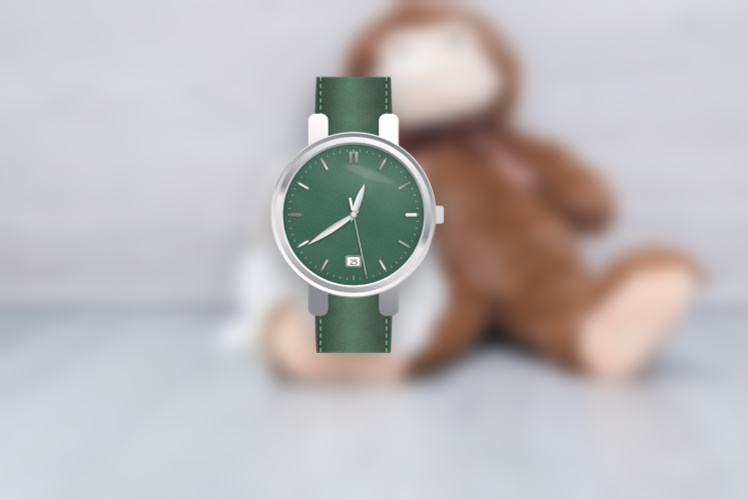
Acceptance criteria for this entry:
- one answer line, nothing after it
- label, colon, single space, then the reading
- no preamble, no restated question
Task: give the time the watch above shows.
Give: 12:39:28
